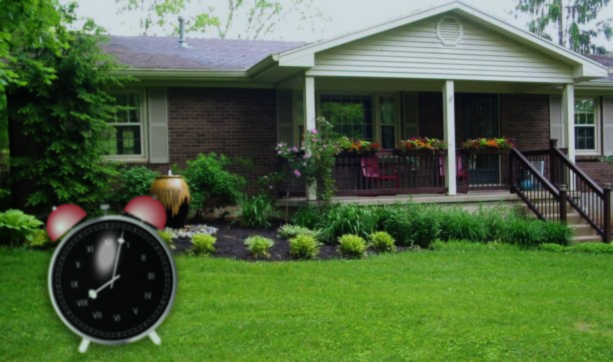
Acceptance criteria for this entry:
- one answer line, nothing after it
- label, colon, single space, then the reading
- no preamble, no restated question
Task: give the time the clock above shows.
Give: 8:03
